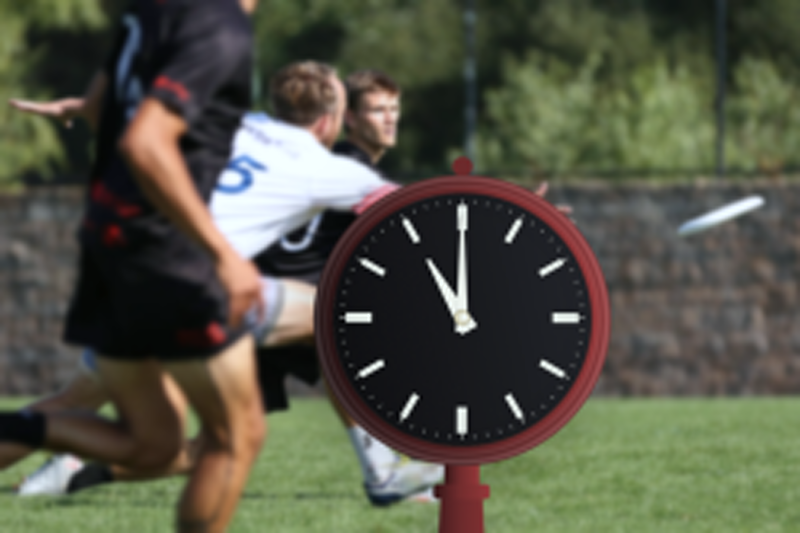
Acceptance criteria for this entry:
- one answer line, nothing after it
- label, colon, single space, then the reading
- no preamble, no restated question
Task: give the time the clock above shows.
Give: 11:00
